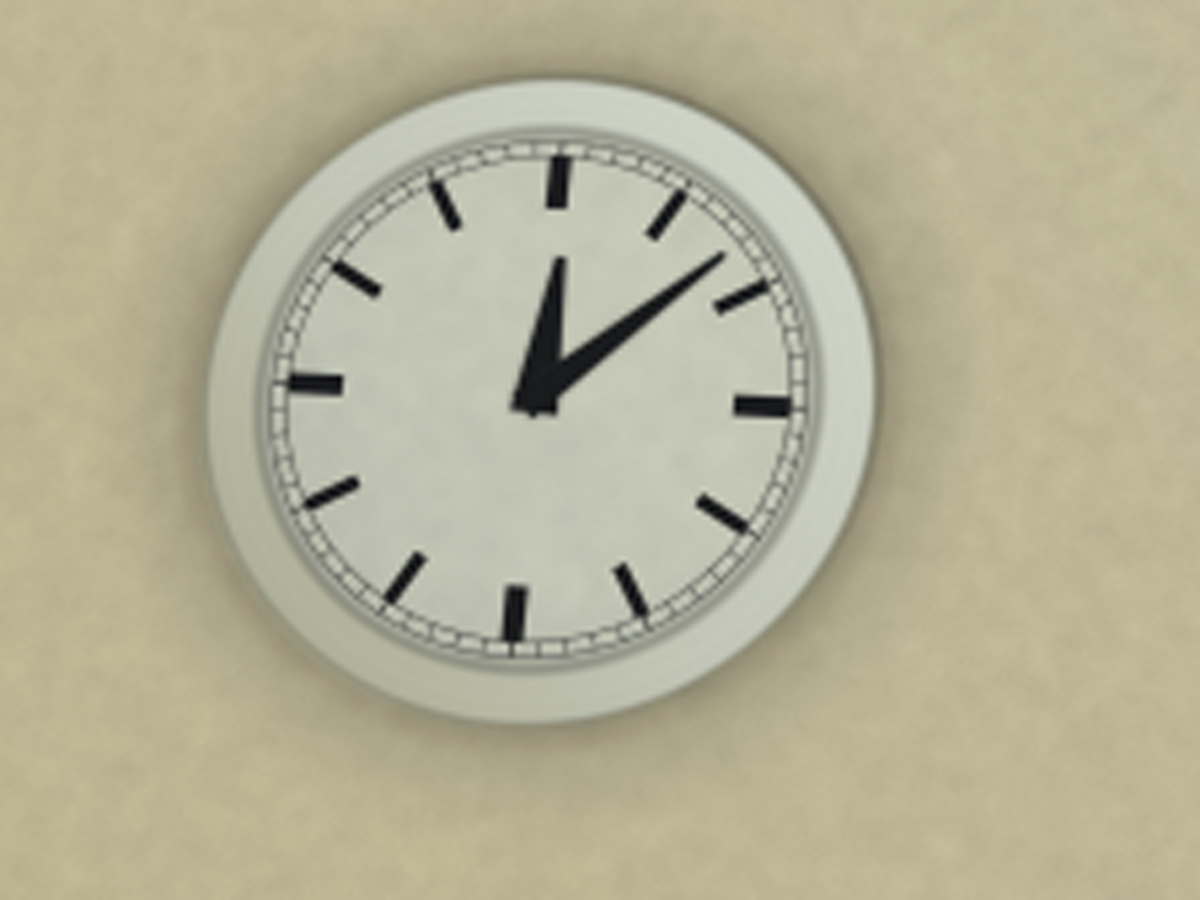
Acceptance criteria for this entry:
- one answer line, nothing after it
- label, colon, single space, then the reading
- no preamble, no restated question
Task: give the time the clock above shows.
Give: 12:08
